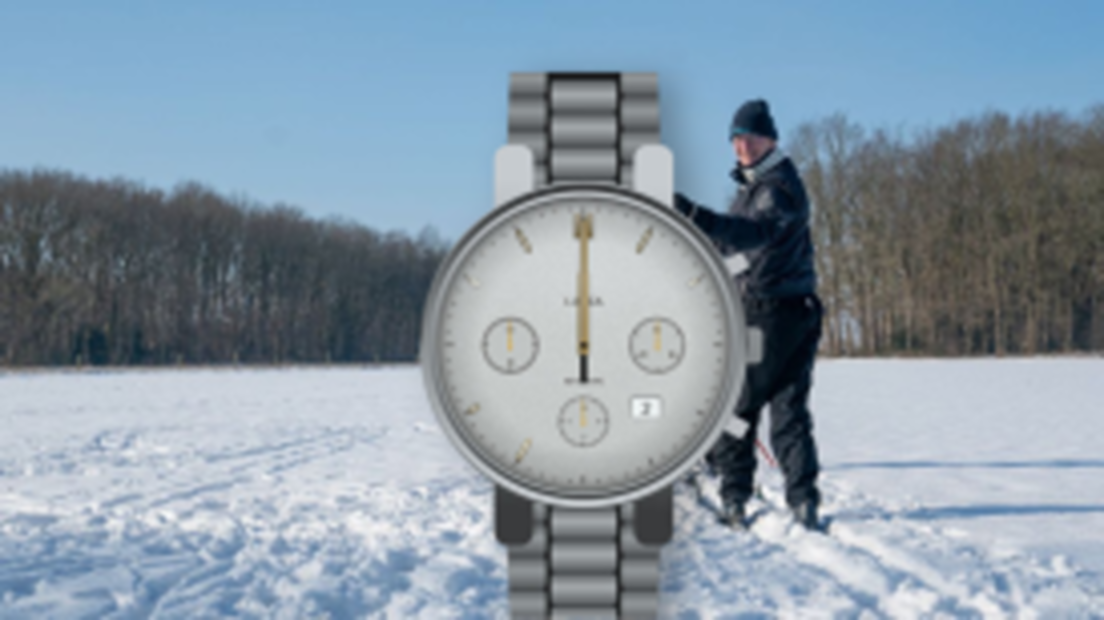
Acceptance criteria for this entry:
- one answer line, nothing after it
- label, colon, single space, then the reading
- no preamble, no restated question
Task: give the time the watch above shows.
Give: 12:00
